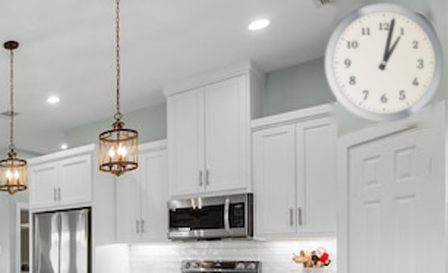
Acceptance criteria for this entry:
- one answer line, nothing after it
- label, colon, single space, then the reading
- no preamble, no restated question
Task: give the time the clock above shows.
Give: 1:02
